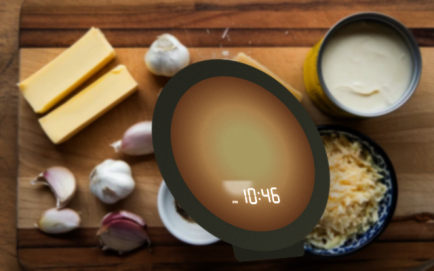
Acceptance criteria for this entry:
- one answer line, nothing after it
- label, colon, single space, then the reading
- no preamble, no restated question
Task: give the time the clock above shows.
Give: 10:46
